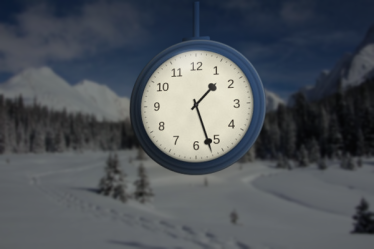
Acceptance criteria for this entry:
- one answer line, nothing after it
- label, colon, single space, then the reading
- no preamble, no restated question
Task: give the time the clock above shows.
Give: 1:27
